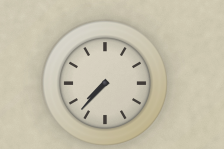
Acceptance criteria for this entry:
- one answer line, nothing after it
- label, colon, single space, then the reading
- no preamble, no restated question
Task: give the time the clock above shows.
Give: 7:37
